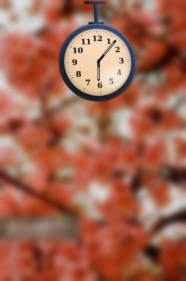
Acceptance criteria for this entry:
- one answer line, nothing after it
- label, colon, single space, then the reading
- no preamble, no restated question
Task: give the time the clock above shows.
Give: 6:07
